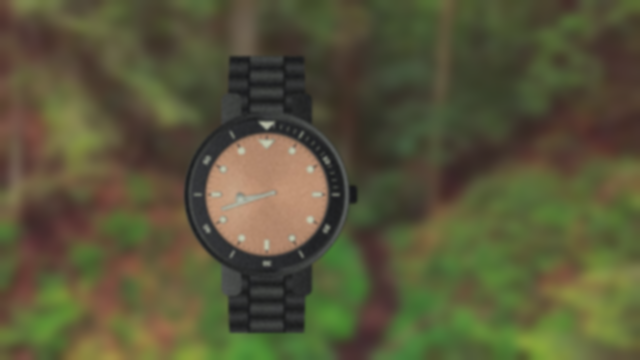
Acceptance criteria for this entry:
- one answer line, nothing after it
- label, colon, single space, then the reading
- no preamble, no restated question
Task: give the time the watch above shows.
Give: 8:42
